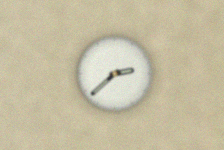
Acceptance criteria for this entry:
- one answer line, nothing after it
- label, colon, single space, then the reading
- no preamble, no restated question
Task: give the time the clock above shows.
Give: 2:38
